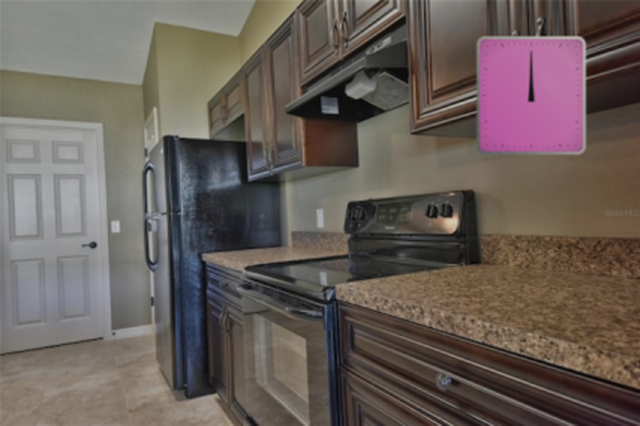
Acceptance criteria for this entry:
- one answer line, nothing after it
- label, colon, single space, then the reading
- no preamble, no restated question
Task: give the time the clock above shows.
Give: 12:00
